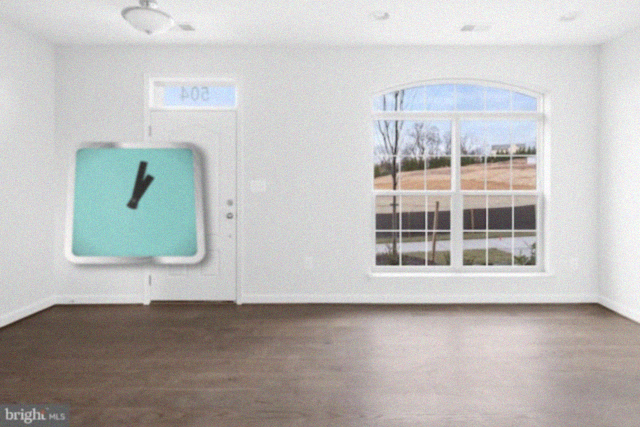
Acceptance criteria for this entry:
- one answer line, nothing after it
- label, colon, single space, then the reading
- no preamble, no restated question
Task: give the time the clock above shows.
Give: 1:02
